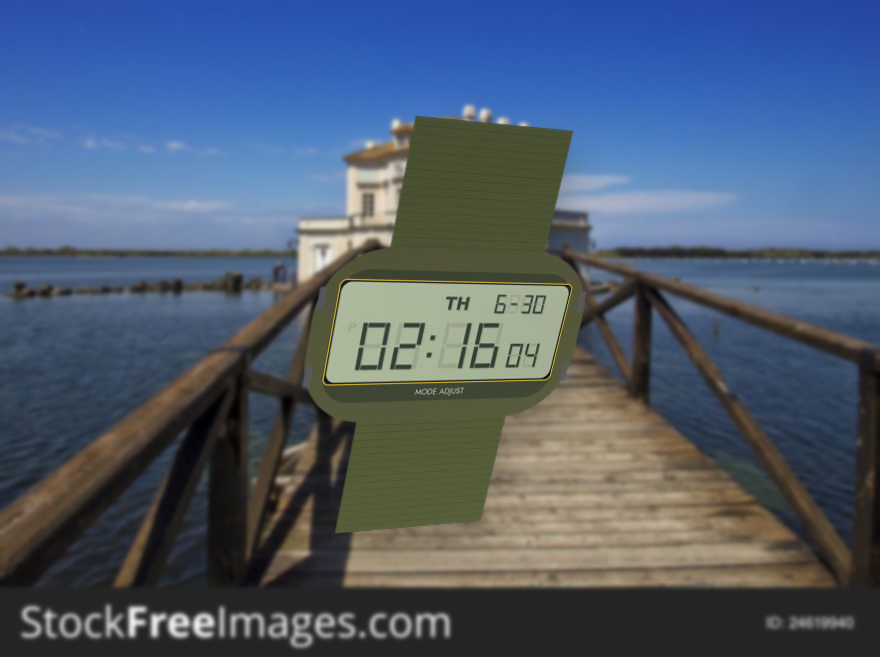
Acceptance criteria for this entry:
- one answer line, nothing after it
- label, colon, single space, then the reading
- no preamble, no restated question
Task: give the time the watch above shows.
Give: 2:16:04
